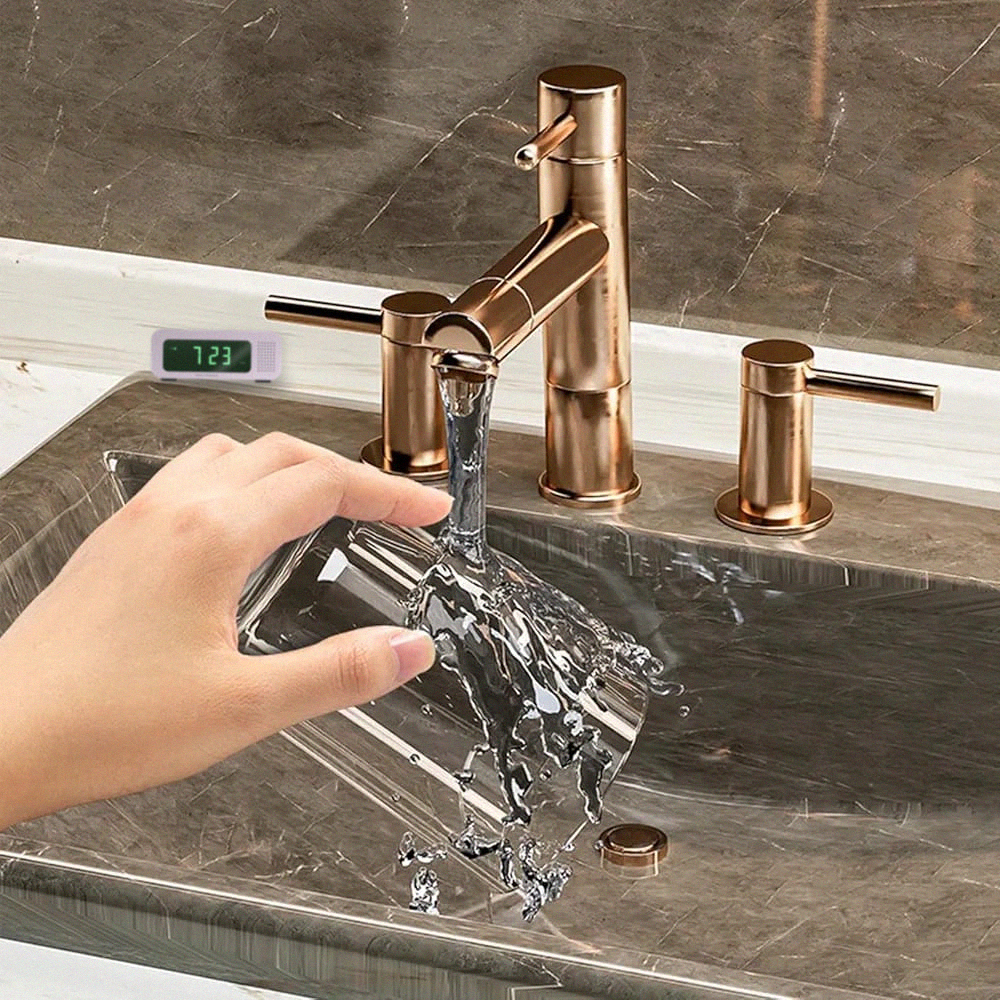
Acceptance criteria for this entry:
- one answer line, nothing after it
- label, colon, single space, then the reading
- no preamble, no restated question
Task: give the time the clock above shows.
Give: 7:23
